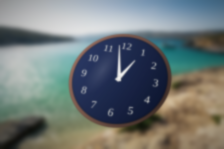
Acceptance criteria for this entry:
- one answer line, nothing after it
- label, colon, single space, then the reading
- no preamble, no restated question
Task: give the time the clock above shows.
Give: 12:58
